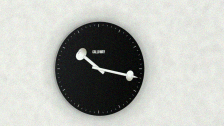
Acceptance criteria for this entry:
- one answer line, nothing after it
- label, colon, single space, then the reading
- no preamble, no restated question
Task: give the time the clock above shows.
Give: 10:17
